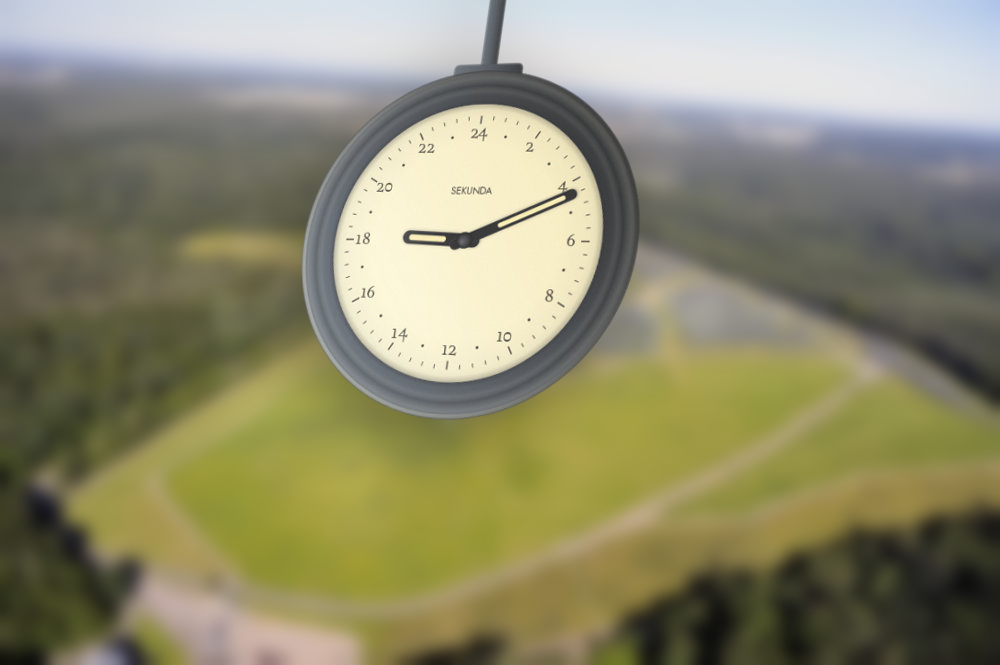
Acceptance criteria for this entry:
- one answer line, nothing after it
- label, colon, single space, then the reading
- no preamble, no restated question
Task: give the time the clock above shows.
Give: 18:11
